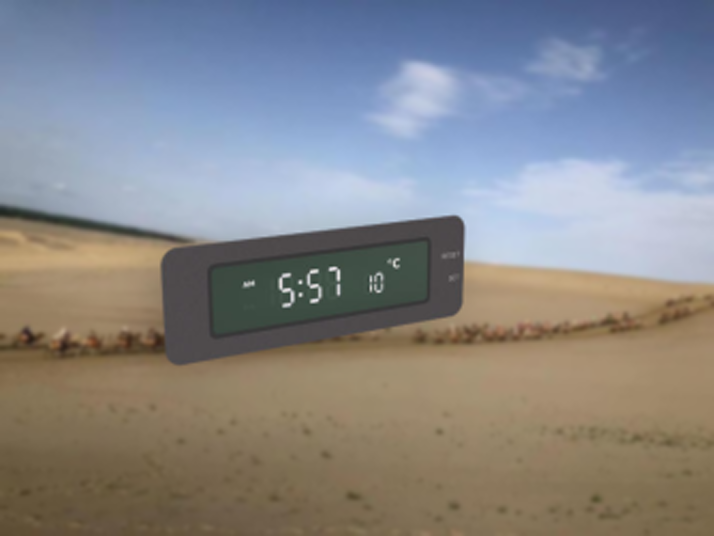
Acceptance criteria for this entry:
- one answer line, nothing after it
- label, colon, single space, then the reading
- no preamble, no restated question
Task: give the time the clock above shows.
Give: 5:57
